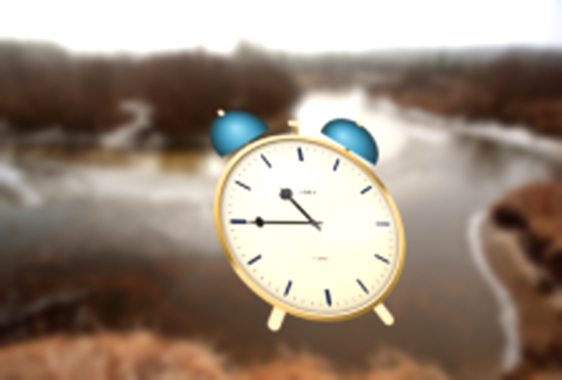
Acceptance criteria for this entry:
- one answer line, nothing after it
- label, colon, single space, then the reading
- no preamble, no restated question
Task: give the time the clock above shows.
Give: 10:45
